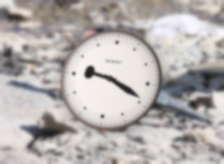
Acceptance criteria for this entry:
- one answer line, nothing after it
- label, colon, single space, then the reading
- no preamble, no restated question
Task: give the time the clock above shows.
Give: 9:19
